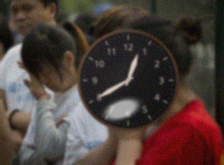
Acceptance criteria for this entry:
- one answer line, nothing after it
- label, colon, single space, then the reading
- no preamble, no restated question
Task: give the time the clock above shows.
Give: 12:40
